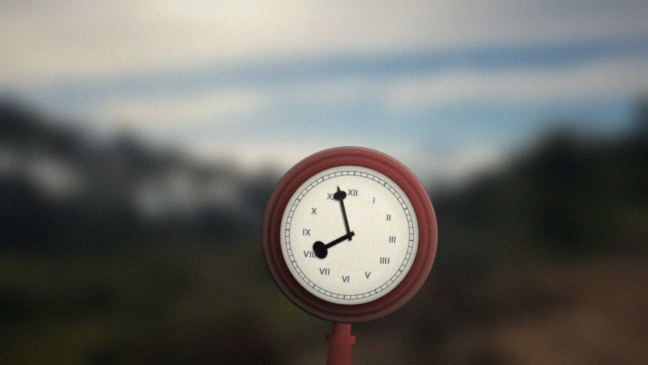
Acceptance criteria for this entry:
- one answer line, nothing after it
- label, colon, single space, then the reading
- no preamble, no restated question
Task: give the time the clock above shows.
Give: 7:57
